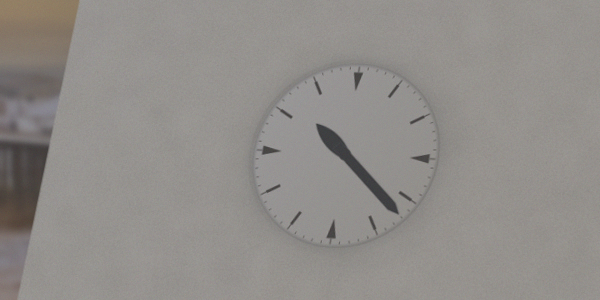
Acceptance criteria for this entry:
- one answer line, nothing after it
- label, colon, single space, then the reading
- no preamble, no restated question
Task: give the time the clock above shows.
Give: 10:22
